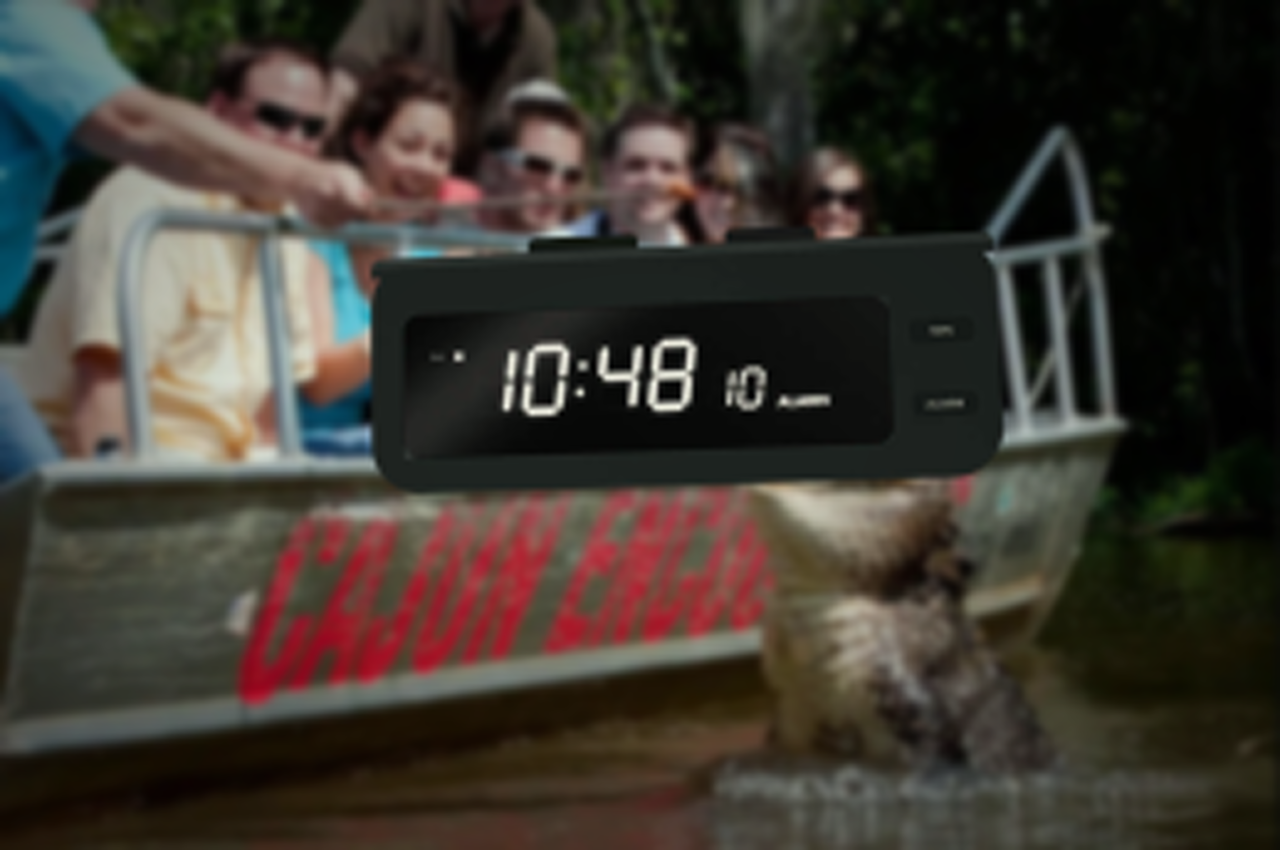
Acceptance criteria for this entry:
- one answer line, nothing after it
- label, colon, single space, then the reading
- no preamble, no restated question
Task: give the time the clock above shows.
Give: 10:48:10
